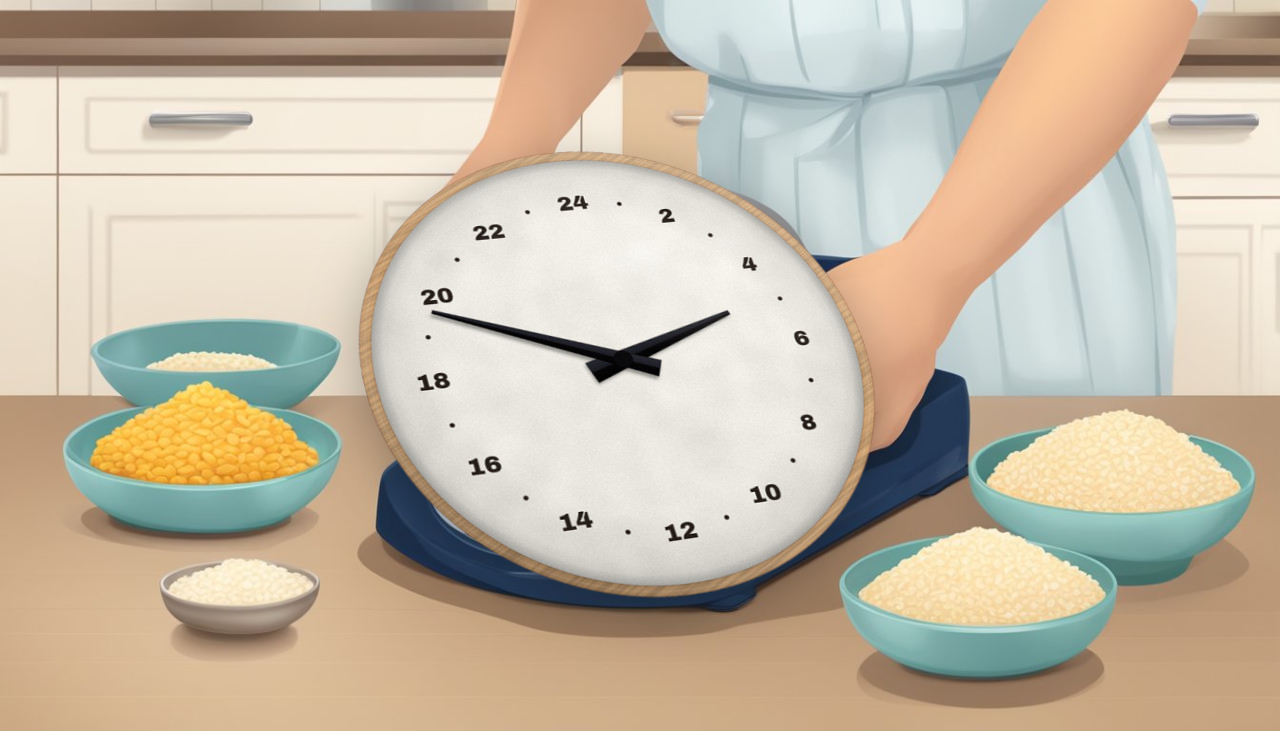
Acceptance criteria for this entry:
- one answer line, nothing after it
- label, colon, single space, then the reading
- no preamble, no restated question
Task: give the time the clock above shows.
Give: 4:49
